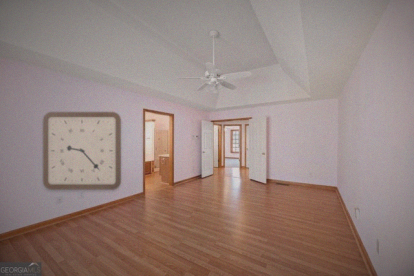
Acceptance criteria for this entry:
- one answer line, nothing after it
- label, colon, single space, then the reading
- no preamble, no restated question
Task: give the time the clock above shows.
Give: 9:23
